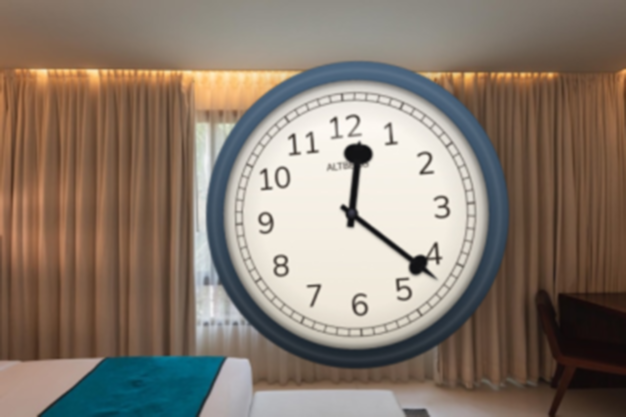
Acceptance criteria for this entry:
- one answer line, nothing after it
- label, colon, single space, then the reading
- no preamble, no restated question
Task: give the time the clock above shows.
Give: 12:22
